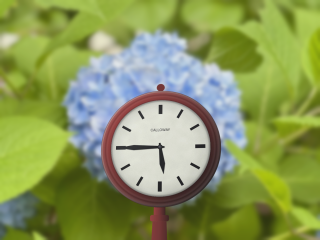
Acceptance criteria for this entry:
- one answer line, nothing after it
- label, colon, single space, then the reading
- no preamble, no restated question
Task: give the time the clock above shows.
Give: 5:45
